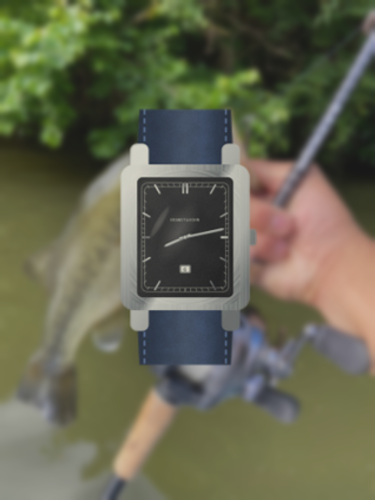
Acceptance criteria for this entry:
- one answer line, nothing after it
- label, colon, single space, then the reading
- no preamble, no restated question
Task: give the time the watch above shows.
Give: 8:13
